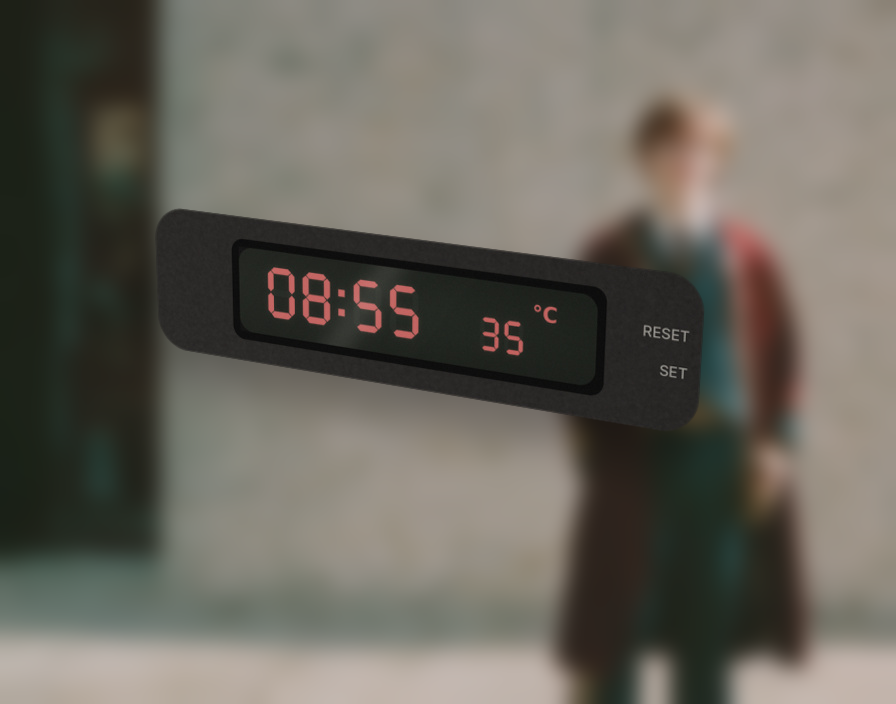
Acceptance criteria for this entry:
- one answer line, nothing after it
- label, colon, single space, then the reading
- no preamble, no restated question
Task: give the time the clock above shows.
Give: 8:55
